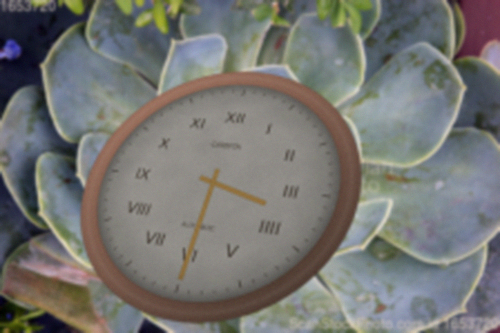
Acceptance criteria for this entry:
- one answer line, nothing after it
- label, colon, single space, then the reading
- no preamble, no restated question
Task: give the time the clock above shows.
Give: 3:30
